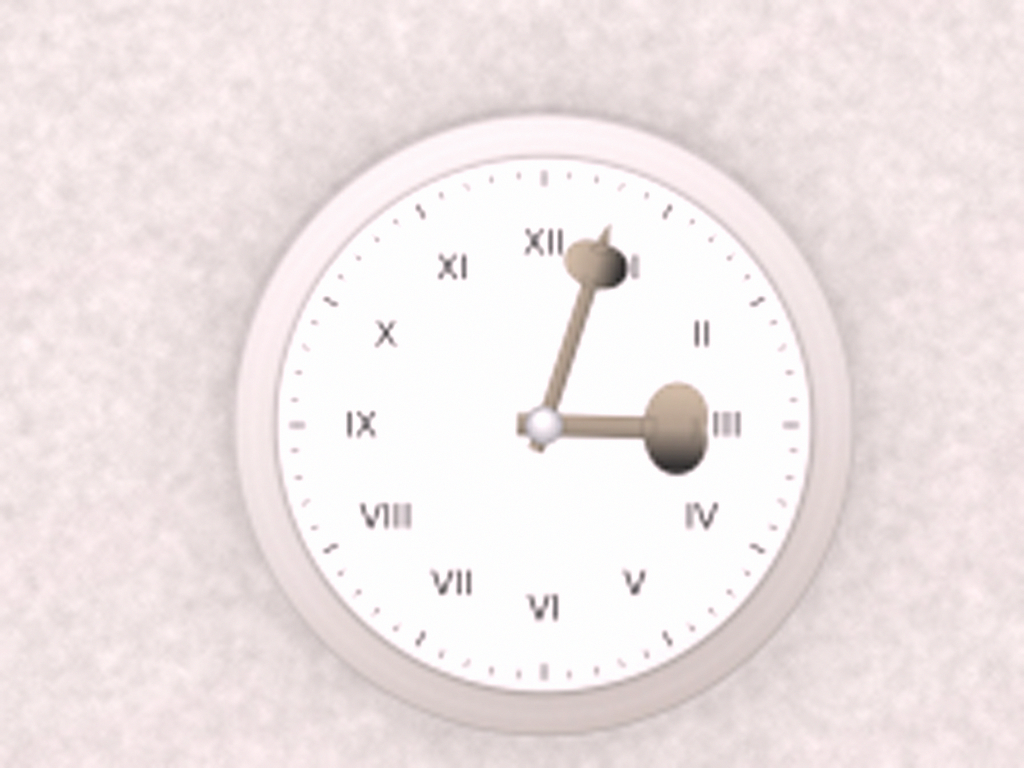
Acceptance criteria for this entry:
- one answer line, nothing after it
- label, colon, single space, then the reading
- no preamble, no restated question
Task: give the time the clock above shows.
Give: 3:03
